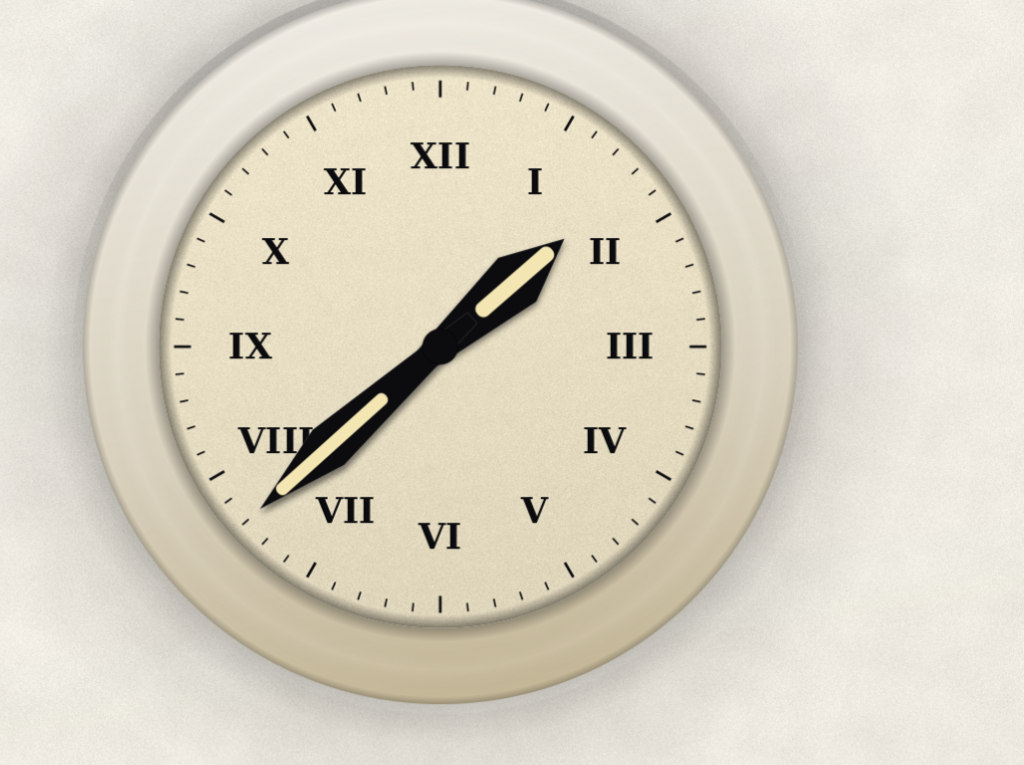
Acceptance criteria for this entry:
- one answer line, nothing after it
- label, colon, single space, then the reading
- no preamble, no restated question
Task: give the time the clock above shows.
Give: 1:38
